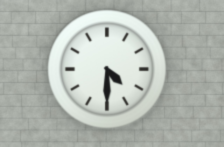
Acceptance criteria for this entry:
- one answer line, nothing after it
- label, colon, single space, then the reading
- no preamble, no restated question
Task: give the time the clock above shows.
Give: 4:30
